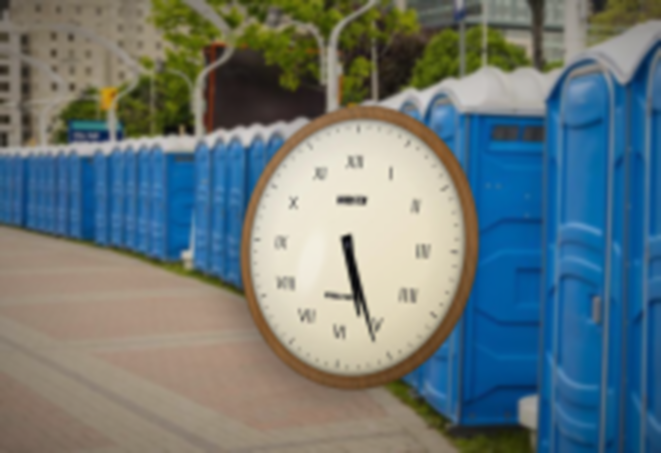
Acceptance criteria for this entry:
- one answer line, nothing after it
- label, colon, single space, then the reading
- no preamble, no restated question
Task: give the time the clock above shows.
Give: 5:26
